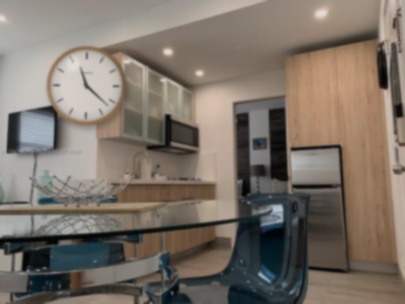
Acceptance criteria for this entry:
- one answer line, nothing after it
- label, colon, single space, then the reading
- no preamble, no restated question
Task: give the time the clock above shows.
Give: 11:22
